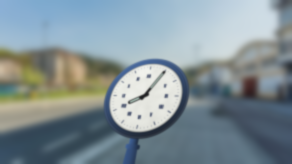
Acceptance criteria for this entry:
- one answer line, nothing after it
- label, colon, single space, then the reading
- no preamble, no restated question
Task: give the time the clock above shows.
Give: 8:05
